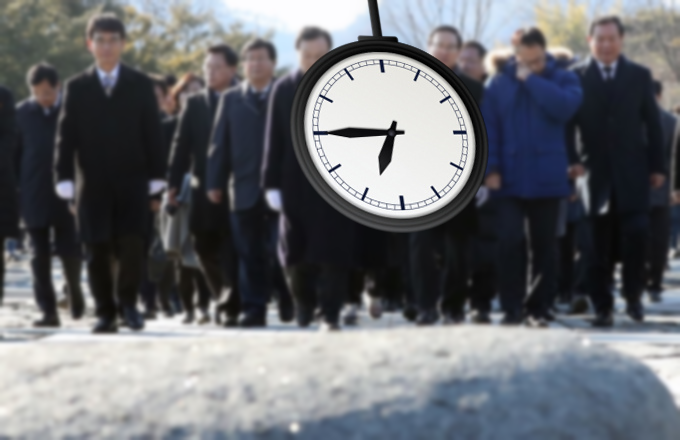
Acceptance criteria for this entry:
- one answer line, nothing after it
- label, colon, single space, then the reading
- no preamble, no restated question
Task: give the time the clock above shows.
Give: 6:45
